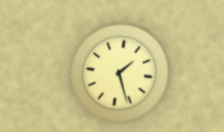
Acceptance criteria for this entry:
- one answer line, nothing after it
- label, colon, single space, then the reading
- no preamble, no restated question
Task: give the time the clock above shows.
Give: 1:26
